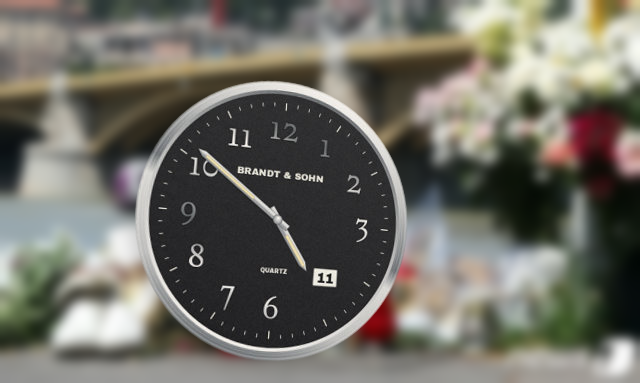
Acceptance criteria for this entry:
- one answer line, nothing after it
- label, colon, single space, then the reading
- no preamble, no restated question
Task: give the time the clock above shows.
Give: 4:51
